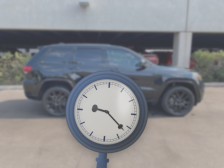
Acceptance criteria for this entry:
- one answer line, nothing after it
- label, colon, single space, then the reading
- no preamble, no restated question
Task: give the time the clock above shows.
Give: 9:22
